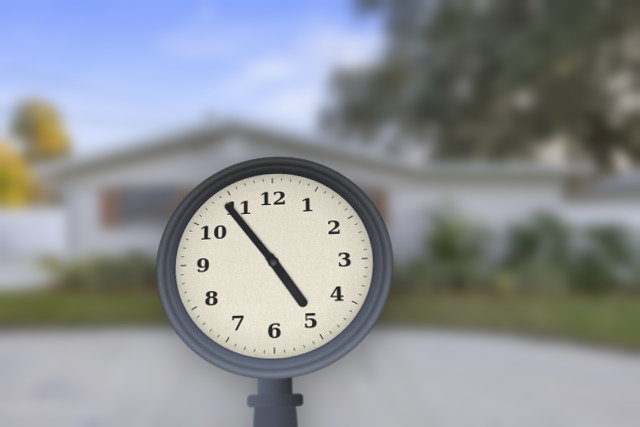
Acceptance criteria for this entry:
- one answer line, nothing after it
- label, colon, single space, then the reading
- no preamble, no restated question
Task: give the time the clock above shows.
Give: 4:54
